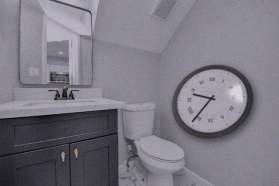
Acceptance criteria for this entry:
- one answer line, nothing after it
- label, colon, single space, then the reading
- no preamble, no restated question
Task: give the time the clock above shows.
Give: 9:36
